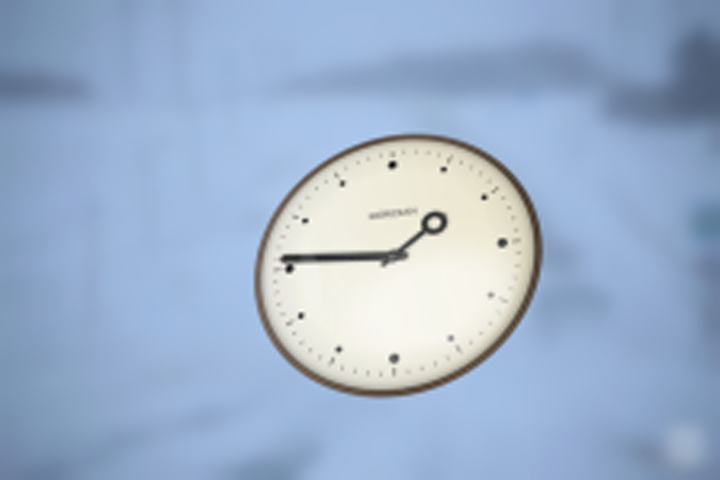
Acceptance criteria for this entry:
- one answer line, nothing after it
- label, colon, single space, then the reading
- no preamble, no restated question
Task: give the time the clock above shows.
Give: 1:46
